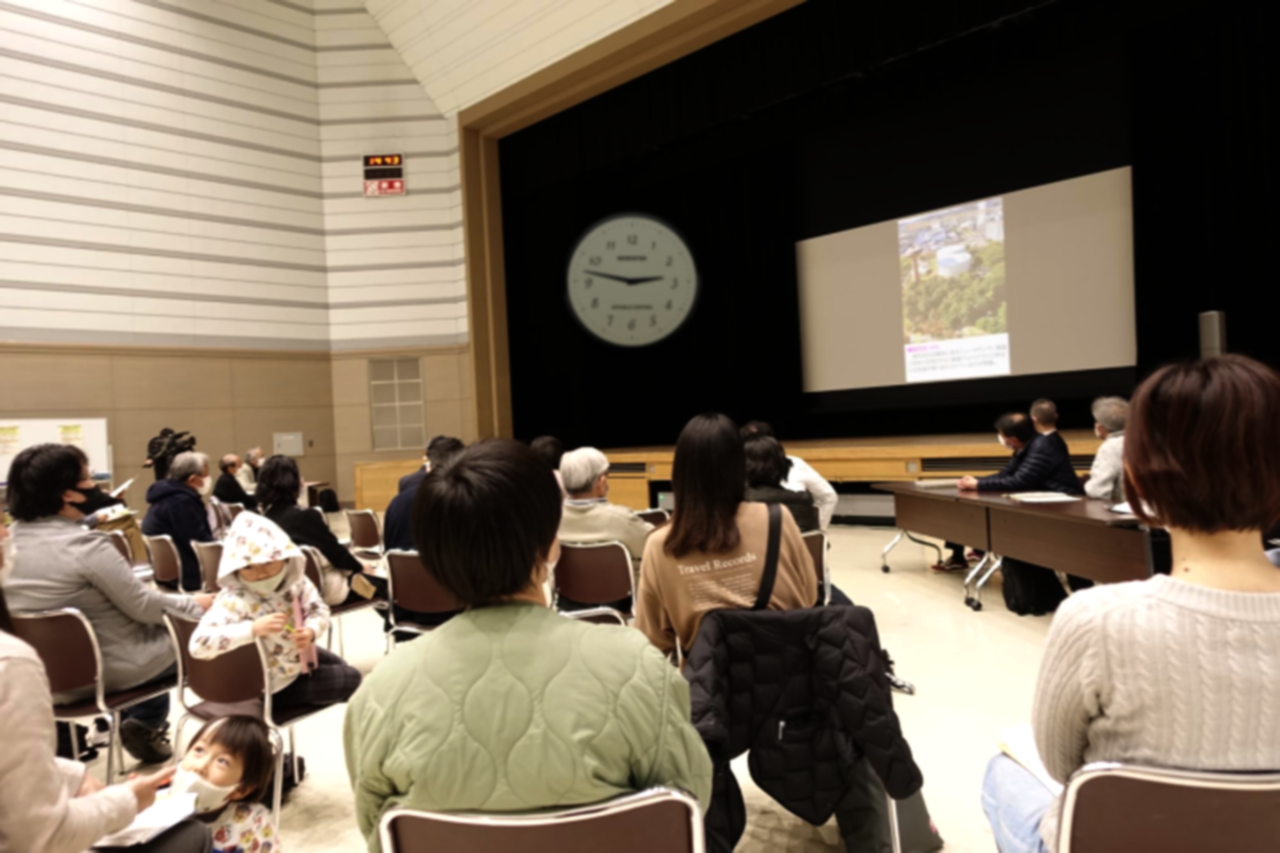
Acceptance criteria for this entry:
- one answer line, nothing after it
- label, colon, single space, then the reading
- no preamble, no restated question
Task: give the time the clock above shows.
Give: 2:47
